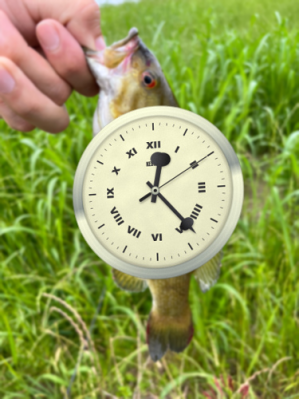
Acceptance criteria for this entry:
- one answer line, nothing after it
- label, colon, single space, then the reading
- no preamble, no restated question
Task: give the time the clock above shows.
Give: 12:23:10
